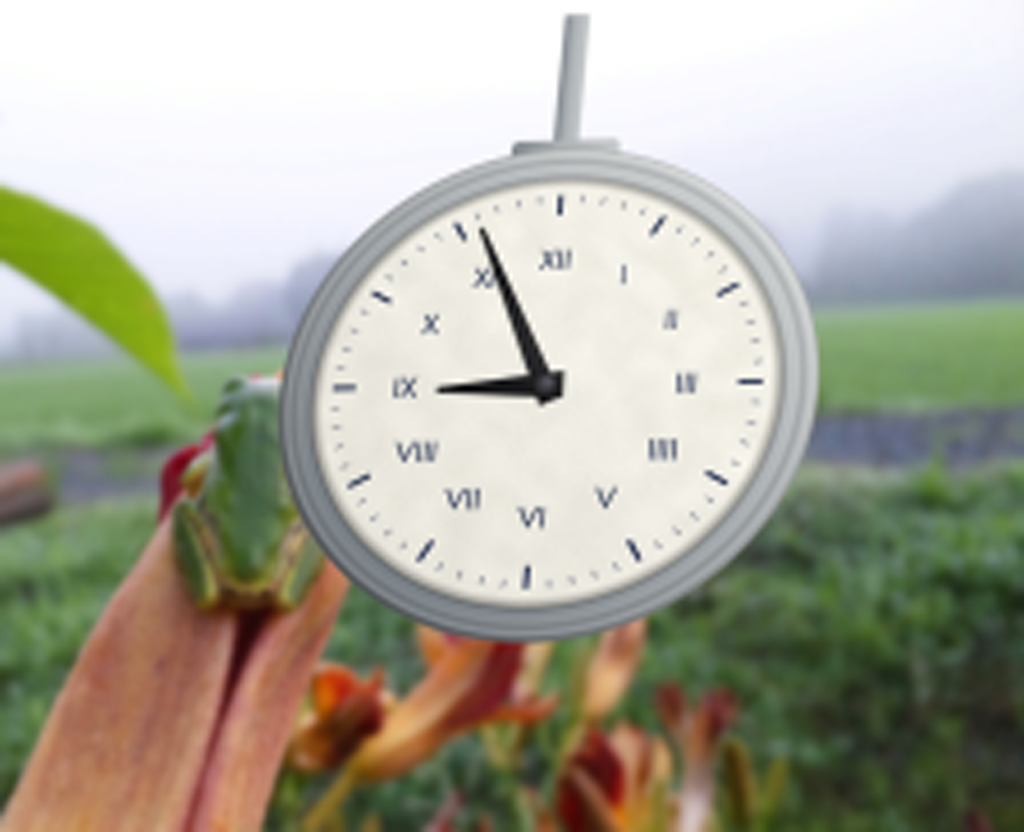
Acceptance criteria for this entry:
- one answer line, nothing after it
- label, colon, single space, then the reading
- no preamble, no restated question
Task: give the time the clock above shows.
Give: 8:56
